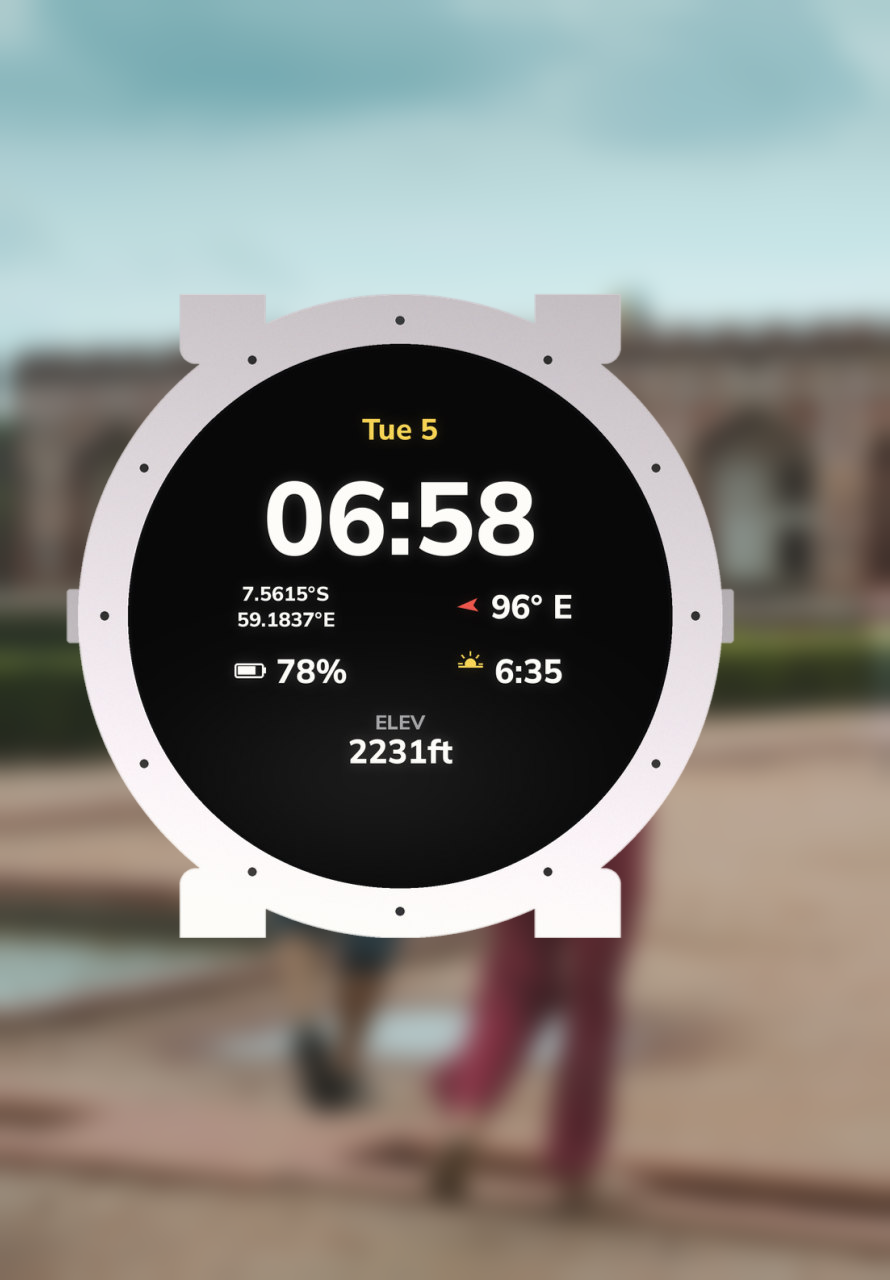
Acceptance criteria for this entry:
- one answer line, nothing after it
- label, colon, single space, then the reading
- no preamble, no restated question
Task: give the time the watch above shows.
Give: 6:58
